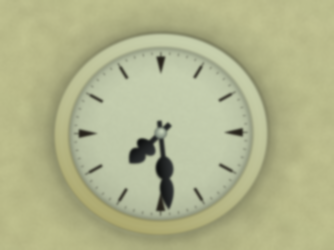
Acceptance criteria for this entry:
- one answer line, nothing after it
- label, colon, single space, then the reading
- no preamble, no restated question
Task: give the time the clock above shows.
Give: 7:29
